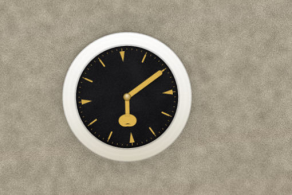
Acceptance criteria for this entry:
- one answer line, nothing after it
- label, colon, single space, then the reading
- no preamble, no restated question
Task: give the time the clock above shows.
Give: 6:10
